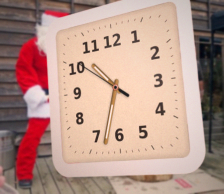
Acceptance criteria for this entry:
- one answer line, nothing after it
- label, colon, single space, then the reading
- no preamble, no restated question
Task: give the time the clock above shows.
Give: 10:32:51
